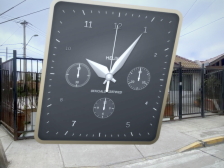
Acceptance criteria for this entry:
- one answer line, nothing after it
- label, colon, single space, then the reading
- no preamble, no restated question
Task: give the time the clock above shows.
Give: 10:05
